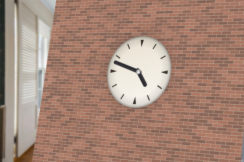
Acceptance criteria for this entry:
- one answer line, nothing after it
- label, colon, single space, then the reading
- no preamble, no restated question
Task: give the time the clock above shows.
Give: 4:48
